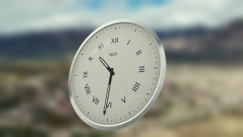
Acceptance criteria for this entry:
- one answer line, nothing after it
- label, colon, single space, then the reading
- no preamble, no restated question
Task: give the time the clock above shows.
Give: 10:31
